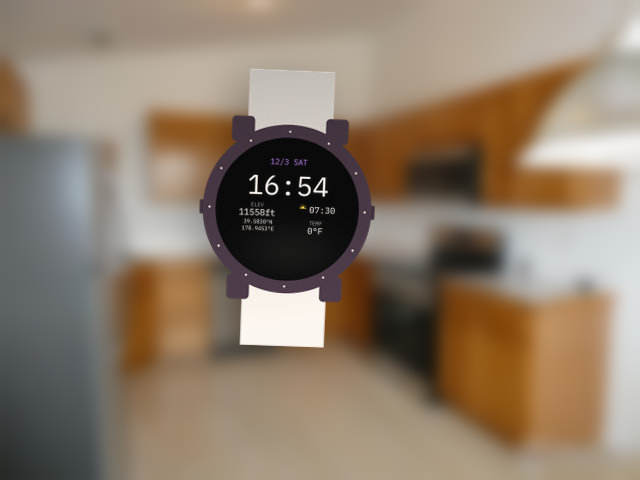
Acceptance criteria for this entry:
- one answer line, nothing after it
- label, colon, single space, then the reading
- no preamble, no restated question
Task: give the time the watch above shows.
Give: 16:54
